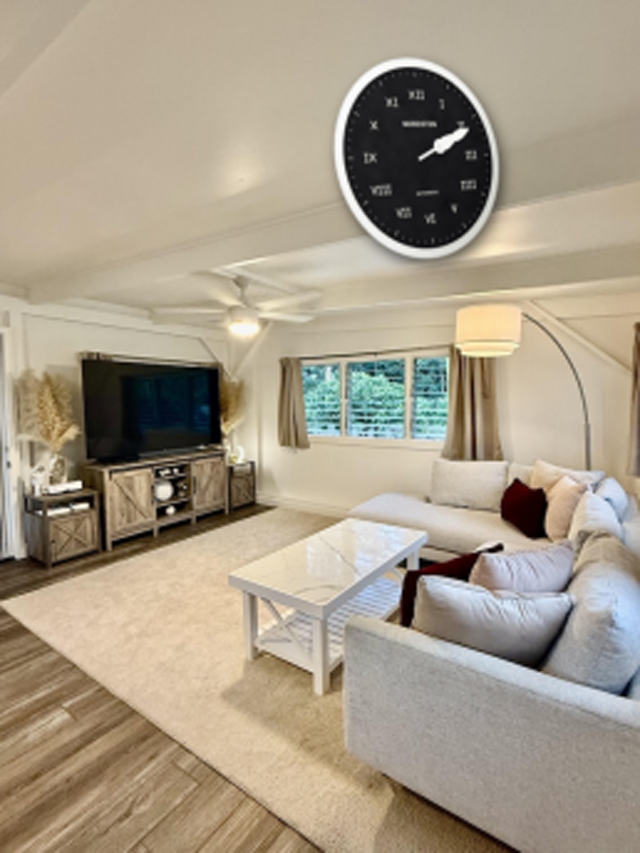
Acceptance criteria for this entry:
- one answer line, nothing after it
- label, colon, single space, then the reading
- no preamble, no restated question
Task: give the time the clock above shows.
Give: 2:11
